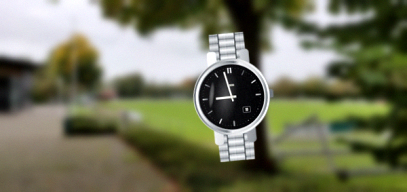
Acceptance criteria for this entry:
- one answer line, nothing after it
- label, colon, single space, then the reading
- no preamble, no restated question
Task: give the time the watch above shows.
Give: 8:58
